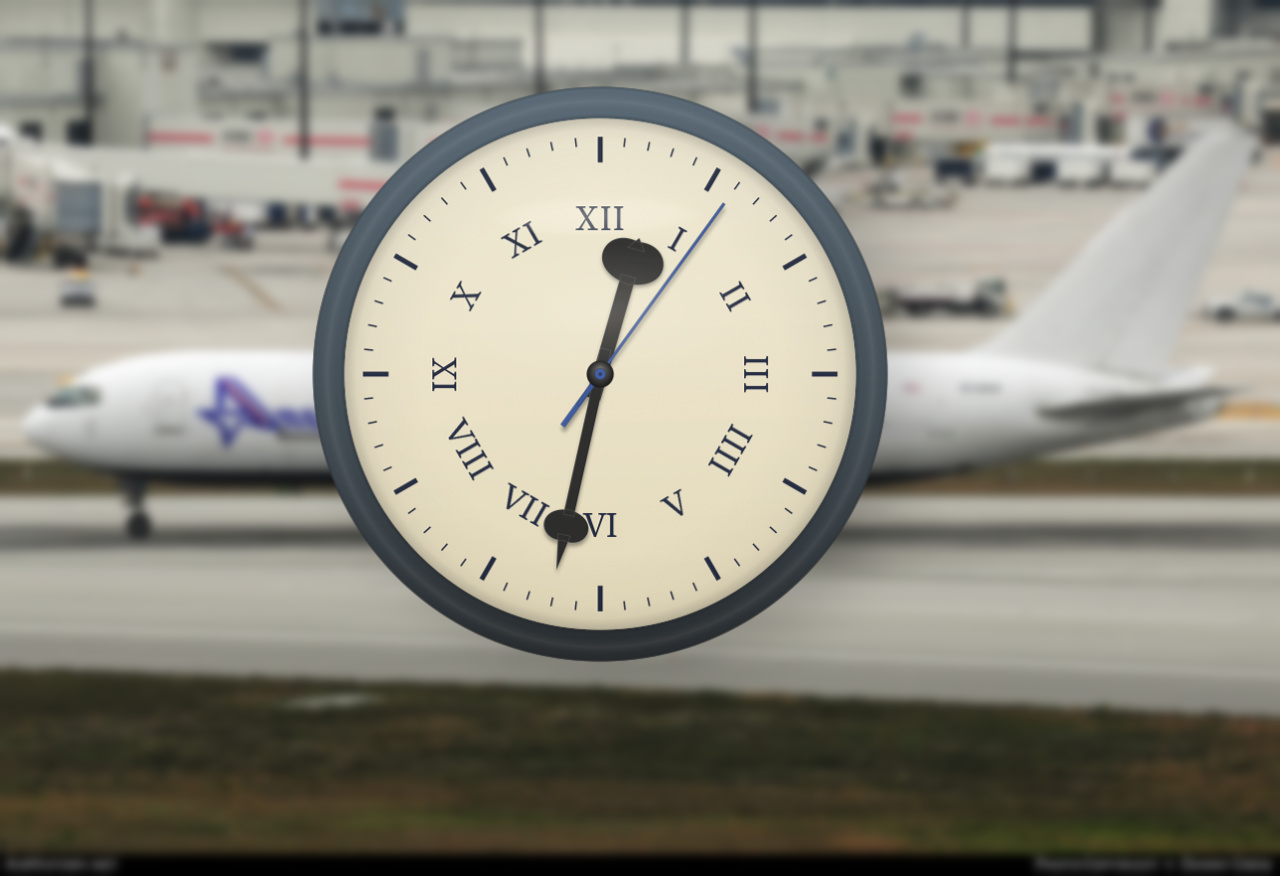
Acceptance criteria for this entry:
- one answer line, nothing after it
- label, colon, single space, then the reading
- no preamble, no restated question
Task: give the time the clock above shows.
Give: 12:32:06
